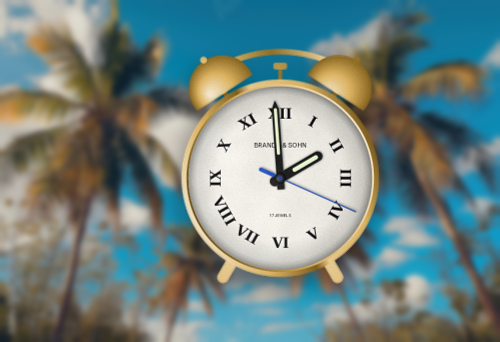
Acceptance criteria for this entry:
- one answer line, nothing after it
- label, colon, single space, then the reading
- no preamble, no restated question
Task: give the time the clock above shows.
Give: 1:59:19
